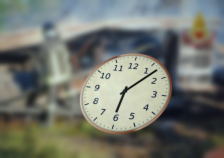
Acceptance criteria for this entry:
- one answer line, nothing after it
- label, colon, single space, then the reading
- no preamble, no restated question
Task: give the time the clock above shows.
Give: 6:07
